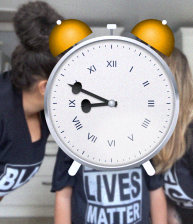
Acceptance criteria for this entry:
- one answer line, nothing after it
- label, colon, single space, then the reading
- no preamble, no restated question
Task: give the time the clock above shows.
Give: 8:49
